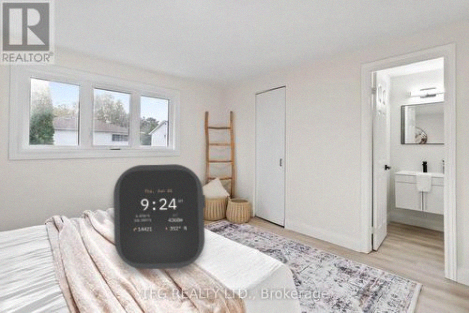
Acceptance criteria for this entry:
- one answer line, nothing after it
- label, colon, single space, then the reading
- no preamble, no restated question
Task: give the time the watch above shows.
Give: 9:24
